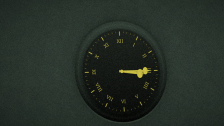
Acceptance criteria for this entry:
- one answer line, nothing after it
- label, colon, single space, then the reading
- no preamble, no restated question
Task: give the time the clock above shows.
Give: 3:15
